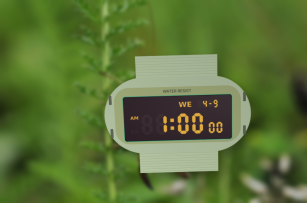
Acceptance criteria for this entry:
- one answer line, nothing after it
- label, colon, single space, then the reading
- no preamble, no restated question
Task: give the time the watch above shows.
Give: 1:00:00
